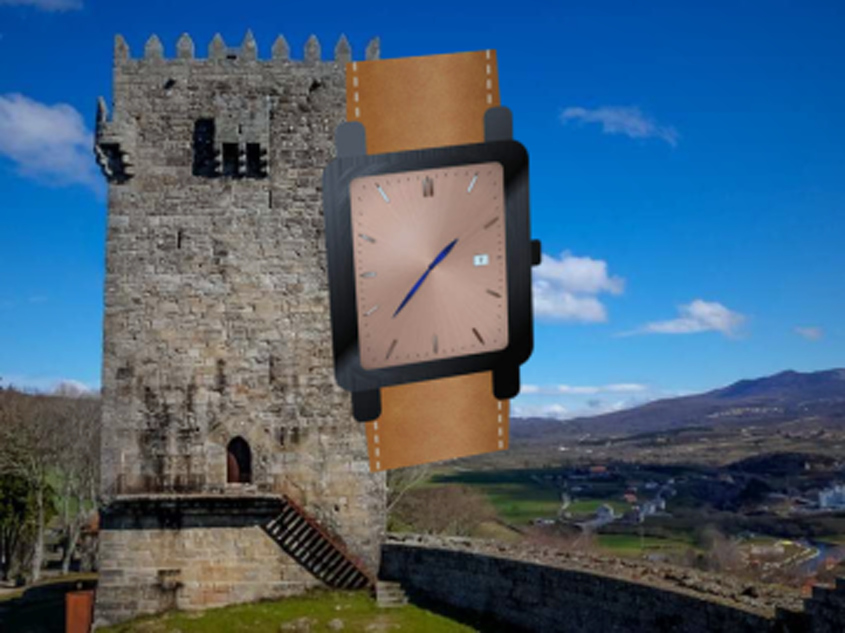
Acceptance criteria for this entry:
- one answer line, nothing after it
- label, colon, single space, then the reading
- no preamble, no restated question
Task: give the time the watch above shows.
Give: 1:37
